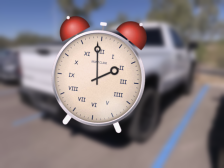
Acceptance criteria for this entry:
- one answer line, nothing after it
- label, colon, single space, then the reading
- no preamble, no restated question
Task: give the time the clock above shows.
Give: 1:59
